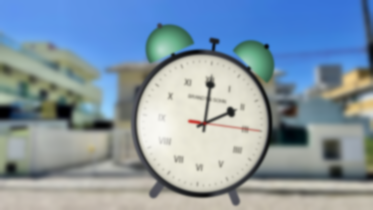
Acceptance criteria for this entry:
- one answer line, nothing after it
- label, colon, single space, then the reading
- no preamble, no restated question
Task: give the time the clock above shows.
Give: 2:00:15
